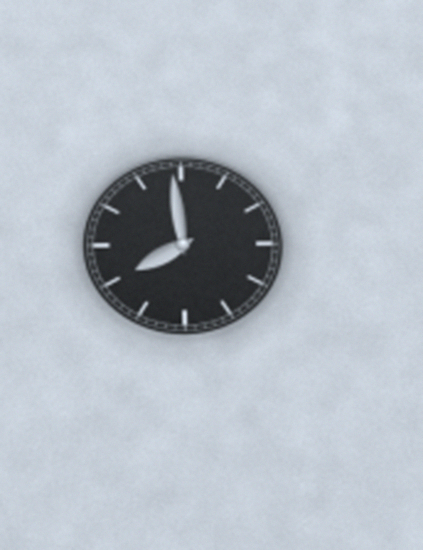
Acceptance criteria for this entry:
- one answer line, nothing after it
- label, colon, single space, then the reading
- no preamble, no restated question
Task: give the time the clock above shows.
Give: 7:59
